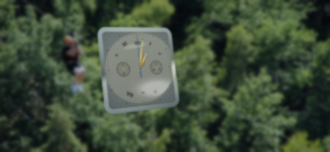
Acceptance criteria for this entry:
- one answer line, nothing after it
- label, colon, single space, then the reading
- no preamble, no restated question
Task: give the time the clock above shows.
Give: 1:02
